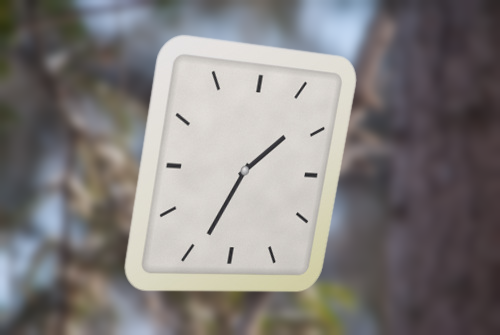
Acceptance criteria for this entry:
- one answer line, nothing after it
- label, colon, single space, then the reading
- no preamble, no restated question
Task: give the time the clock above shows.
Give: 1:34
